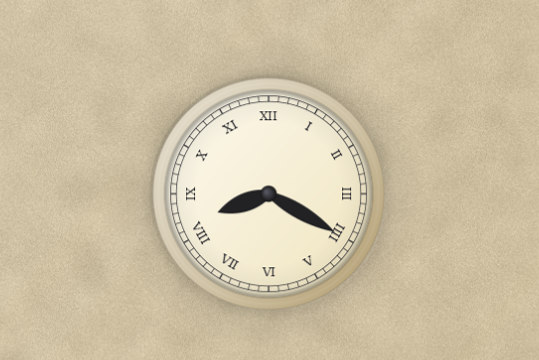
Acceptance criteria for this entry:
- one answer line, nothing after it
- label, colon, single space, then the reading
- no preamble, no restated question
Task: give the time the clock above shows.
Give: 8:20
